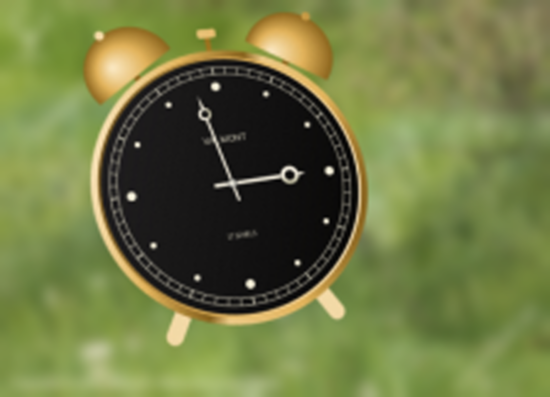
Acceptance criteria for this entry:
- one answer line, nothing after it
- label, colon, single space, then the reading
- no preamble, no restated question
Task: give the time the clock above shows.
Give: 2:58
